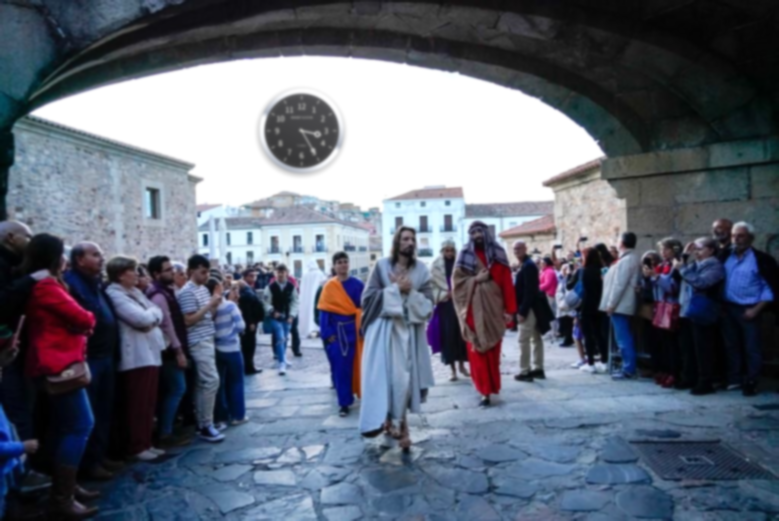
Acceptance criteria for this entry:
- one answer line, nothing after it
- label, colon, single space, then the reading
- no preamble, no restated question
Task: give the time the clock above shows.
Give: 3:25
